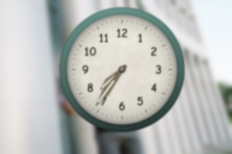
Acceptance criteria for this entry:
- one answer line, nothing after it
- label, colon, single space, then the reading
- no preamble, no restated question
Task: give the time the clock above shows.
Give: 7:36
